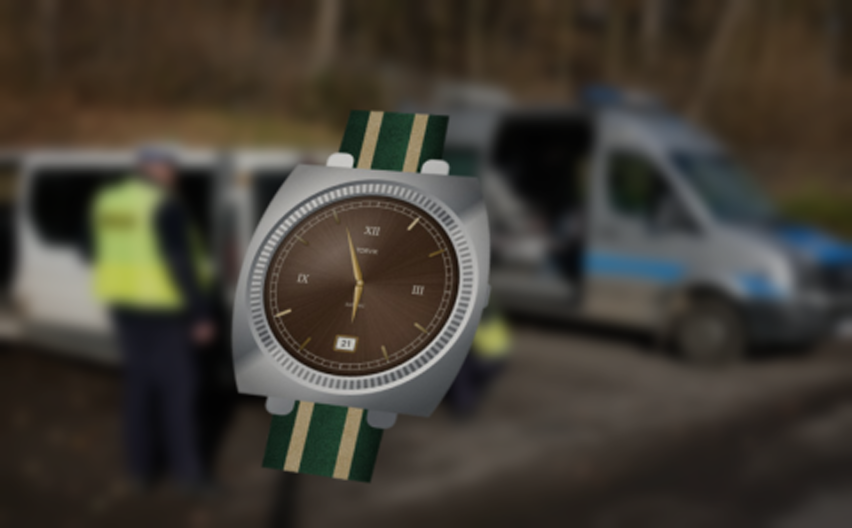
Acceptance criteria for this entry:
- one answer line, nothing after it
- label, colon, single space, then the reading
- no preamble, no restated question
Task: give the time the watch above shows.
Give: 5:56
